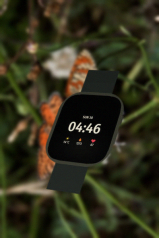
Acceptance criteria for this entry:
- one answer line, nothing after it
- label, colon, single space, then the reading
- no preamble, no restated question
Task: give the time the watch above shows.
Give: 4:46
